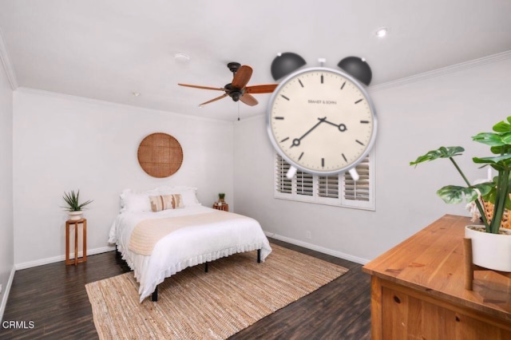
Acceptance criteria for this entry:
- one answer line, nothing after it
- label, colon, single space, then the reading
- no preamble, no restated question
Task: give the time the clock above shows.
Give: 3:38
